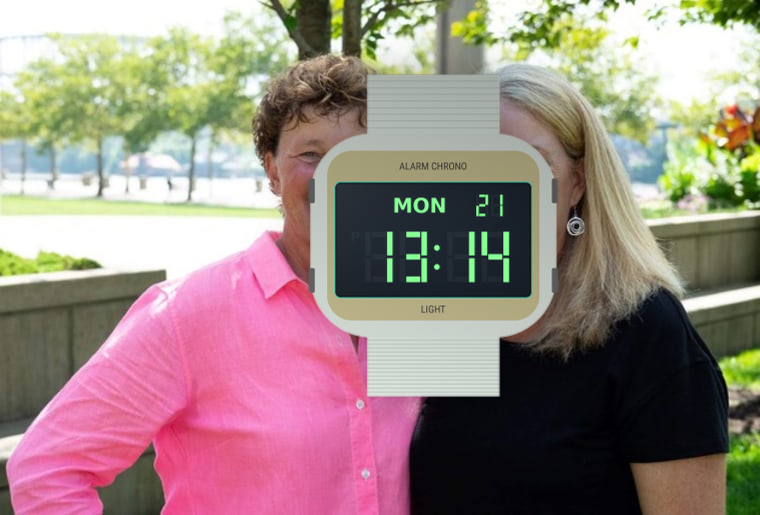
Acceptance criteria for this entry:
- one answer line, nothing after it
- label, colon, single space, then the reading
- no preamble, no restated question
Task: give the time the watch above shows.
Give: 13:14
